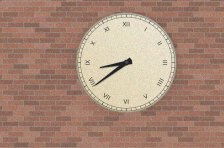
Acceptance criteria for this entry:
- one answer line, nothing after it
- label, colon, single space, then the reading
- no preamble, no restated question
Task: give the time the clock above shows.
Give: 8:39
